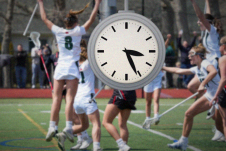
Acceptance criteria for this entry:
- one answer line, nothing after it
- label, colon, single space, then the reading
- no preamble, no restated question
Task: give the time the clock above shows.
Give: 3:26
